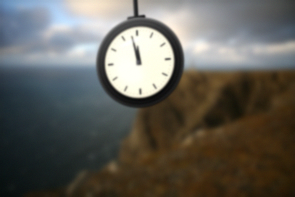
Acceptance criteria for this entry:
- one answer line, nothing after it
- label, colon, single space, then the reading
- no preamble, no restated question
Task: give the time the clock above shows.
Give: 11:58
